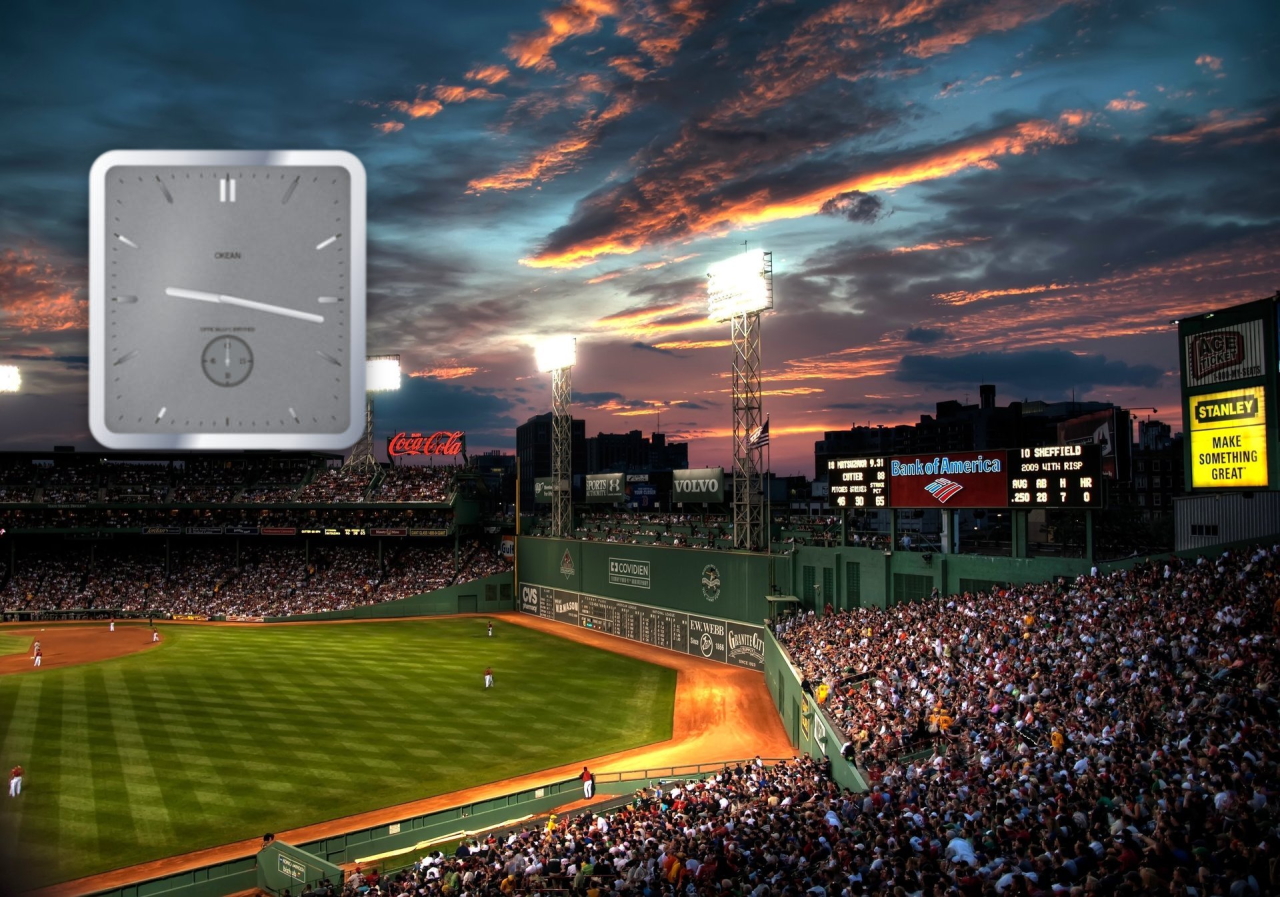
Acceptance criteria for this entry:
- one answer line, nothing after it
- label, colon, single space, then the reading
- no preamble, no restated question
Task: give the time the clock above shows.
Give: 9:17
